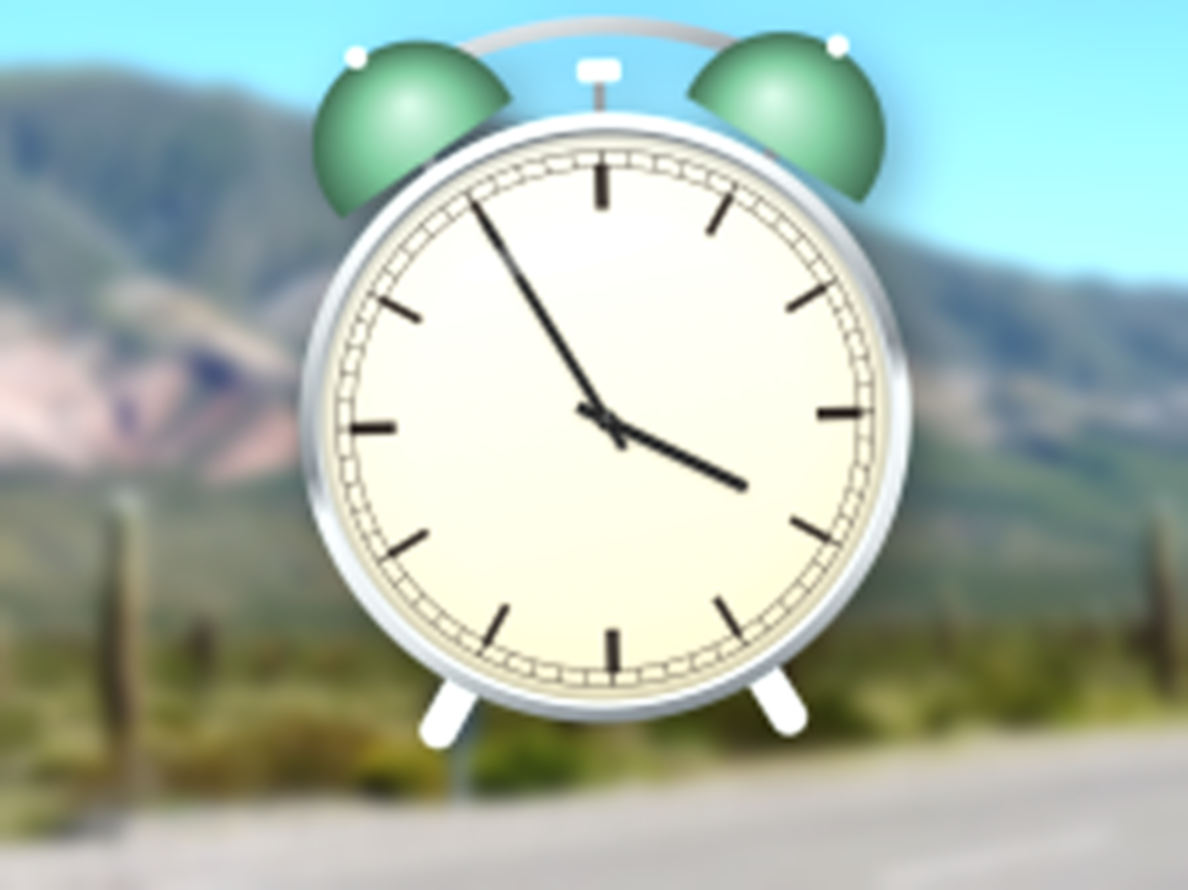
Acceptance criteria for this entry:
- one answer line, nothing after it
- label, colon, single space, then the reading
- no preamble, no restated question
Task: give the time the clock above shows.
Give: 3:55
